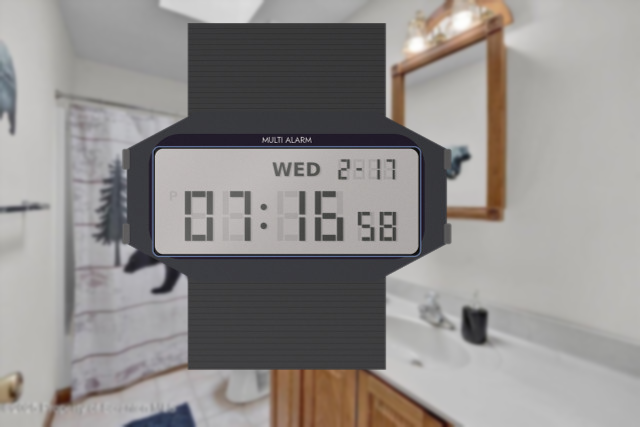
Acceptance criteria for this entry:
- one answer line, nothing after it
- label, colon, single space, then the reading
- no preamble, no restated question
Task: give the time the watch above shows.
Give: 7:16:58
